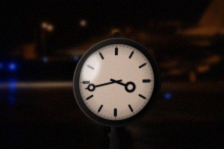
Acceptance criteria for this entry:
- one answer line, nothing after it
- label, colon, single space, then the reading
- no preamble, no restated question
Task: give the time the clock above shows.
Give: 3:43
